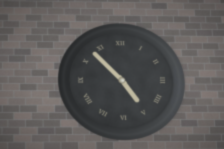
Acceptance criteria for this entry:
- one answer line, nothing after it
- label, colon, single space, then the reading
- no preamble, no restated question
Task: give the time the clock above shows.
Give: 4:53
